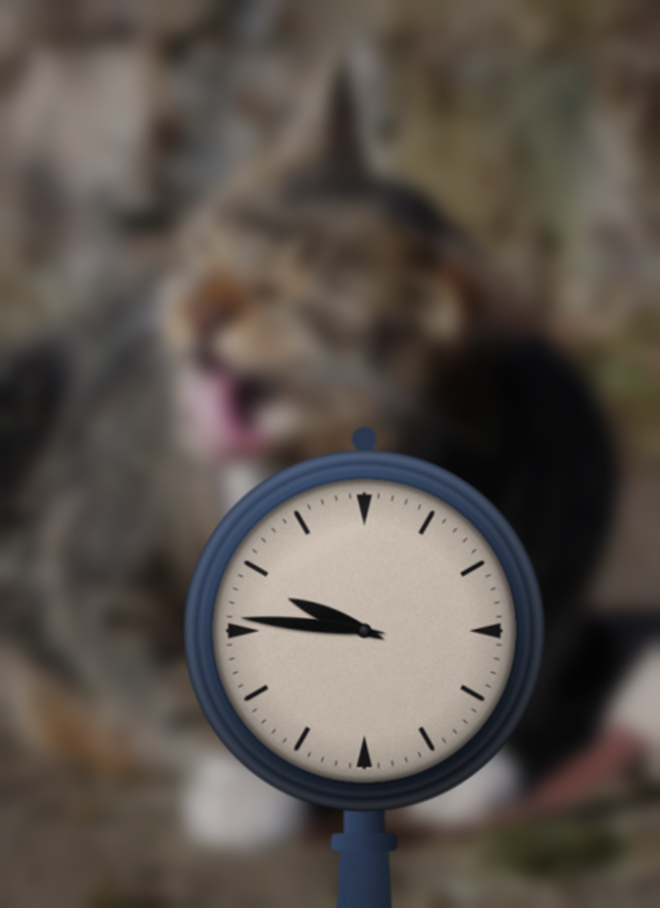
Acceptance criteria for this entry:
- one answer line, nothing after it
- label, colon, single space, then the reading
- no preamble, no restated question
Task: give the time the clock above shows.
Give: 9:46
